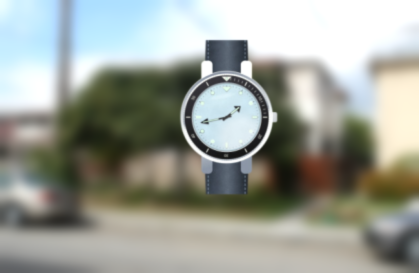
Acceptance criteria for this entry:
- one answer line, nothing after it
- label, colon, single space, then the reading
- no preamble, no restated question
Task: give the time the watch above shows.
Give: 1:43
